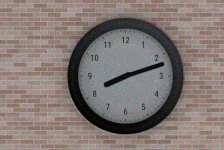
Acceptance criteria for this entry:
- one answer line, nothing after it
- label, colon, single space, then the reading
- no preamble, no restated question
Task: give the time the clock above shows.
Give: 8:12
